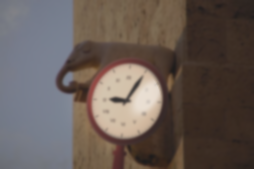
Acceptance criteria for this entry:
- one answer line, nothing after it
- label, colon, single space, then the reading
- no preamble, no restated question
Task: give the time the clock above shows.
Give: 9:05
